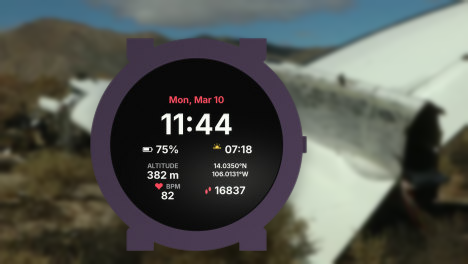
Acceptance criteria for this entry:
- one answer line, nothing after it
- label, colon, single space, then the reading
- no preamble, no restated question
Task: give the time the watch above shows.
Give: 11:44
